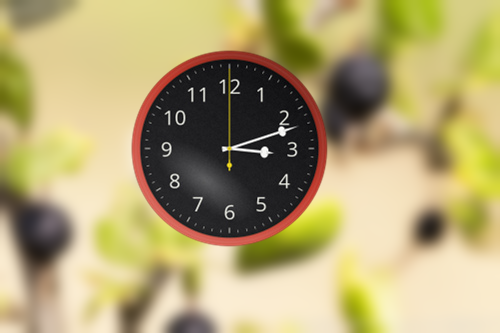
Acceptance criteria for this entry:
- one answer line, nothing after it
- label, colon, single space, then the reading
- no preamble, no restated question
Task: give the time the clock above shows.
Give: 3:12:00
